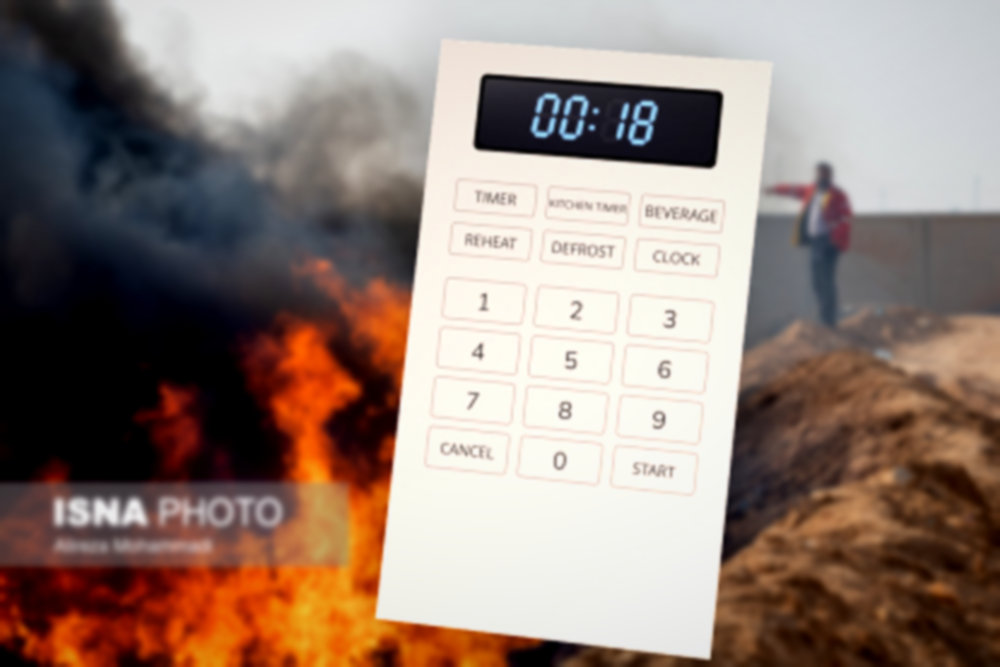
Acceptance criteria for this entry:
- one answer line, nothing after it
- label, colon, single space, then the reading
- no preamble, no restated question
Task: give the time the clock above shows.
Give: 0:18
